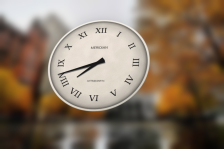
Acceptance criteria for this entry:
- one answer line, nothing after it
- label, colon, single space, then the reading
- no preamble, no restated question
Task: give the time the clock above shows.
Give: 7:42
